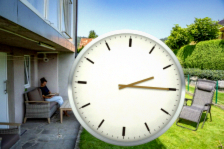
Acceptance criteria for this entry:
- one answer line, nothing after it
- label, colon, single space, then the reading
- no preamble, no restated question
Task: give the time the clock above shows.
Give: 2:15
